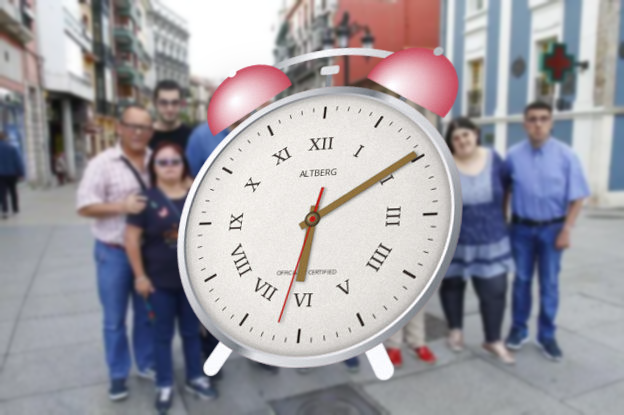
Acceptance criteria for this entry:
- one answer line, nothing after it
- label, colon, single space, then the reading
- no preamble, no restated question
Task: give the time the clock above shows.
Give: 6:09:32
